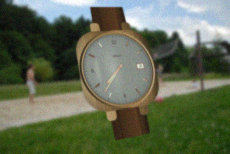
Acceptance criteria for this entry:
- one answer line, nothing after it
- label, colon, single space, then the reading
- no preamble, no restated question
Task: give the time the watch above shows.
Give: 7:37
